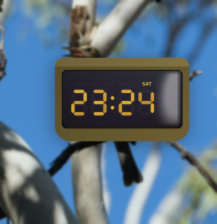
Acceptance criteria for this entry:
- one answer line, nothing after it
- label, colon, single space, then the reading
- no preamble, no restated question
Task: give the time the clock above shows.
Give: 23:24
